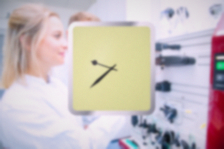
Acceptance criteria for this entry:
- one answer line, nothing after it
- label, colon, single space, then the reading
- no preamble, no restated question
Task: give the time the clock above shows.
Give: 9:38
